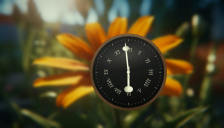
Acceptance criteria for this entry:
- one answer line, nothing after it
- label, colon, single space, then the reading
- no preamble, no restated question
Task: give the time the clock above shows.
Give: 5:59
